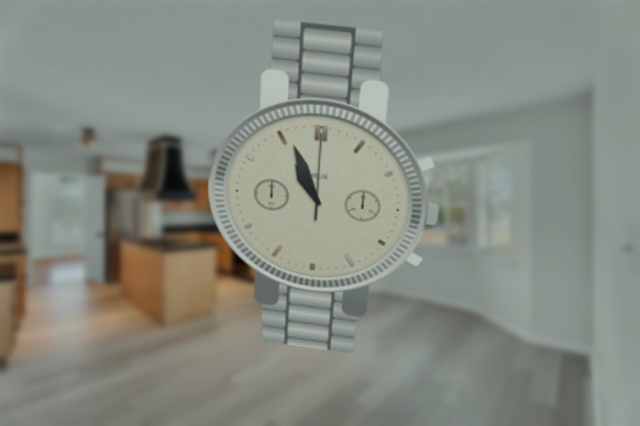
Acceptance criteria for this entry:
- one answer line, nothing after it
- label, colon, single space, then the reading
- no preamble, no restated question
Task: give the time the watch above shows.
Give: 10:56
